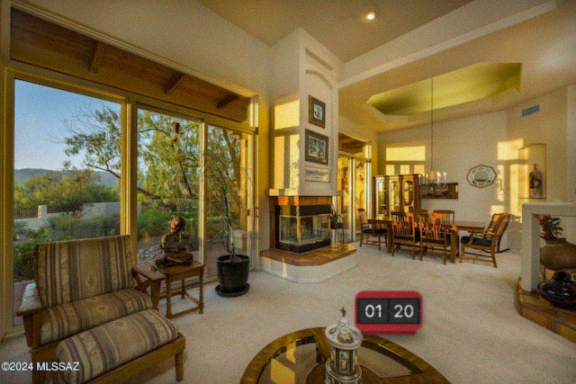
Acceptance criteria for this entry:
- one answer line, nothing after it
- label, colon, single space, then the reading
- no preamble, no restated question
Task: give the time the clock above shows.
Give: 1:20
